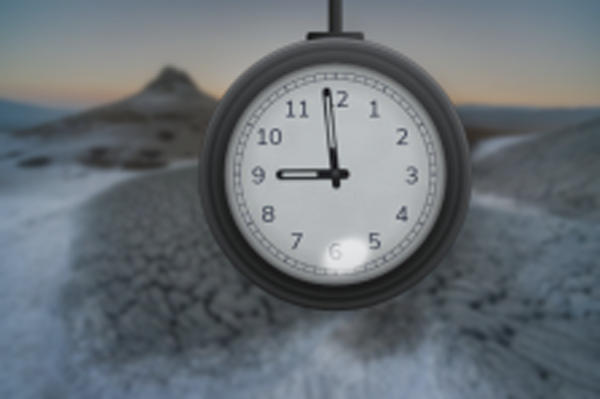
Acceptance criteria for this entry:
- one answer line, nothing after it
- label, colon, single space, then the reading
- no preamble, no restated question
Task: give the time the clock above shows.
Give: 8:59
